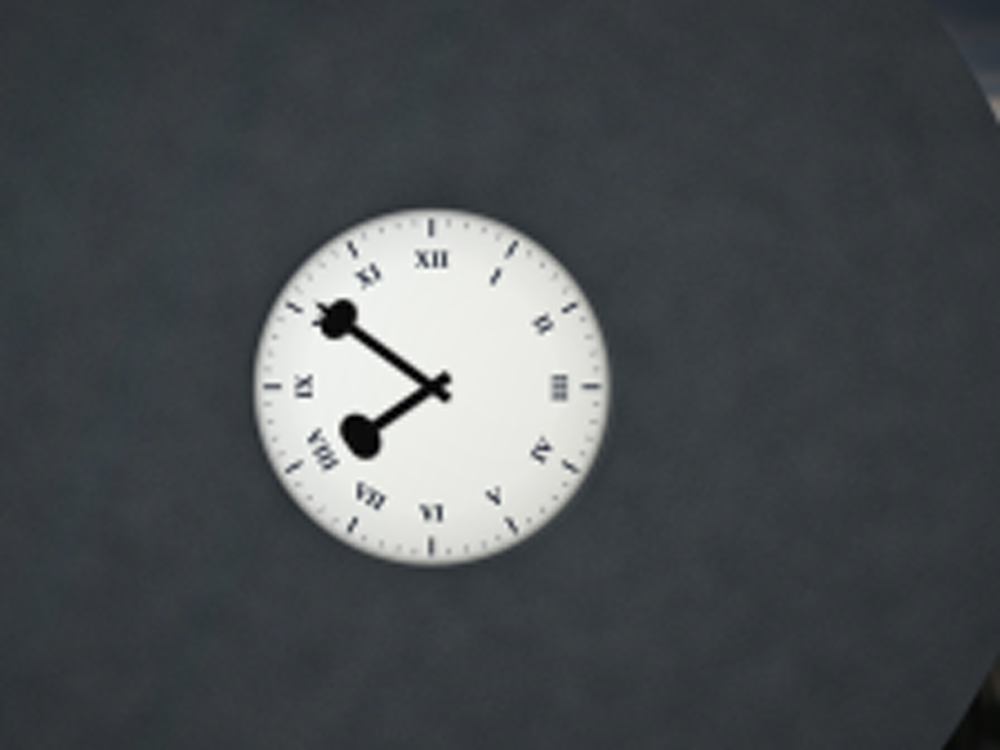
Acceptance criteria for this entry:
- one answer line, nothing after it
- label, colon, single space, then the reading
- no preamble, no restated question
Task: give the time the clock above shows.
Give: 7:51
